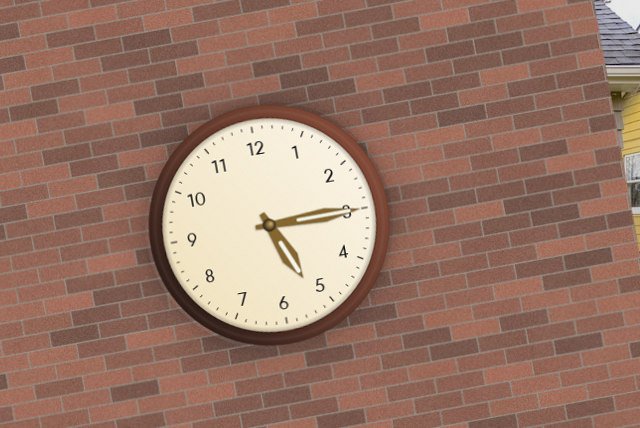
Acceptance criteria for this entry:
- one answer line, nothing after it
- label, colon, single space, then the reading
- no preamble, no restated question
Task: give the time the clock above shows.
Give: 5:15
